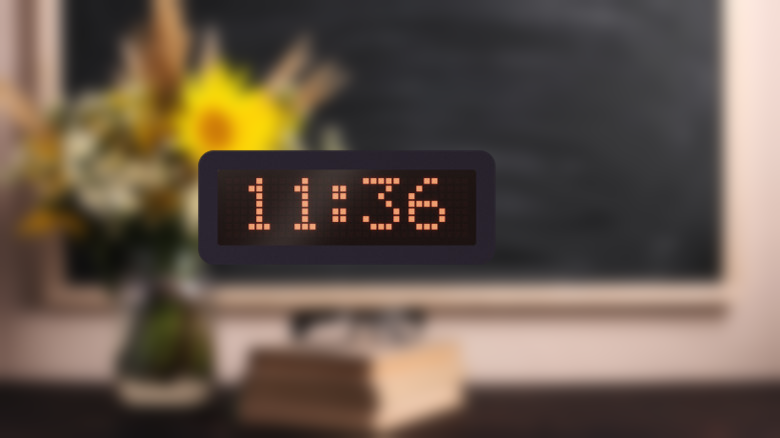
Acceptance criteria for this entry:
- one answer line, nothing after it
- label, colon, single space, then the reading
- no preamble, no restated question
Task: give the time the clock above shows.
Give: 11:36
